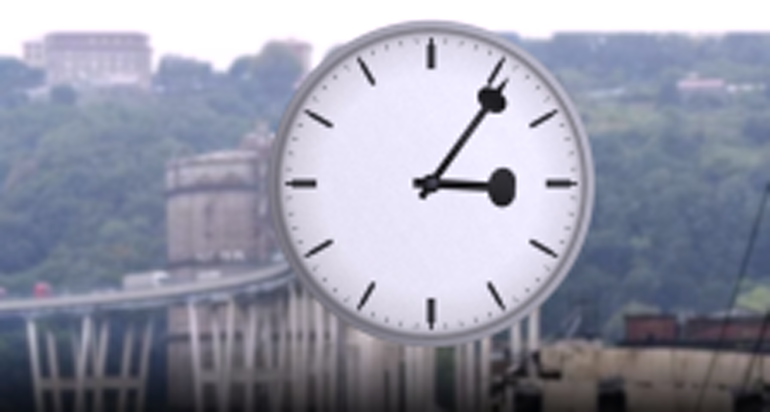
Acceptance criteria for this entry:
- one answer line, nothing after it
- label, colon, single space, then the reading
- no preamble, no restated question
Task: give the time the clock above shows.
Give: 3:06
